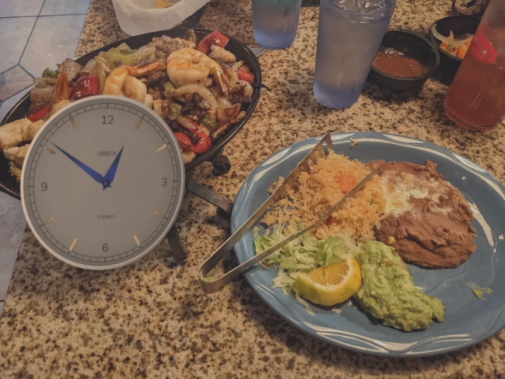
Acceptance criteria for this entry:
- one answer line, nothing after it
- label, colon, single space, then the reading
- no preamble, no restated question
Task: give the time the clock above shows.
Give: 12:51
